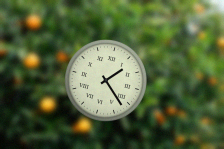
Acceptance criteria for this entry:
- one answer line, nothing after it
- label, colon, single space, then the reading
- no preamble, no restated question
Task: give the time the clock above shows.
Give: 1:22
